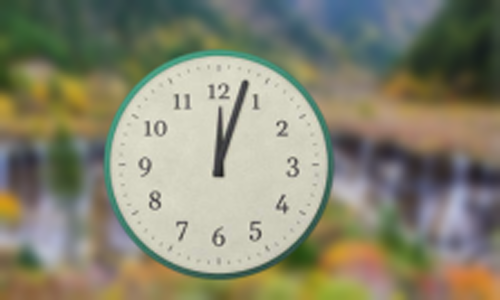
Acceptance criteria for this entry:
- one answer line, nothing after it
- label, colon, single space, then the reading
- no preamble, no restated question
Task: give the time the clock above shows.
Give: 12:03
